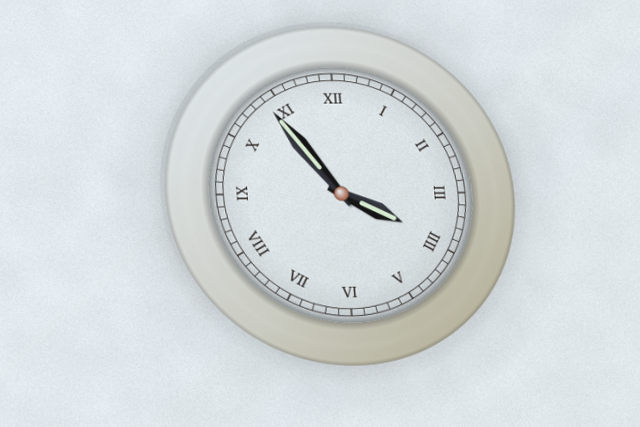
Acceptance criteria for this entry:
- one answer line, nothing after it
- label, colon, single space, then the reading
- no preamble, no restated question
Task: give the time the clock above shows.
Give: 3:54
